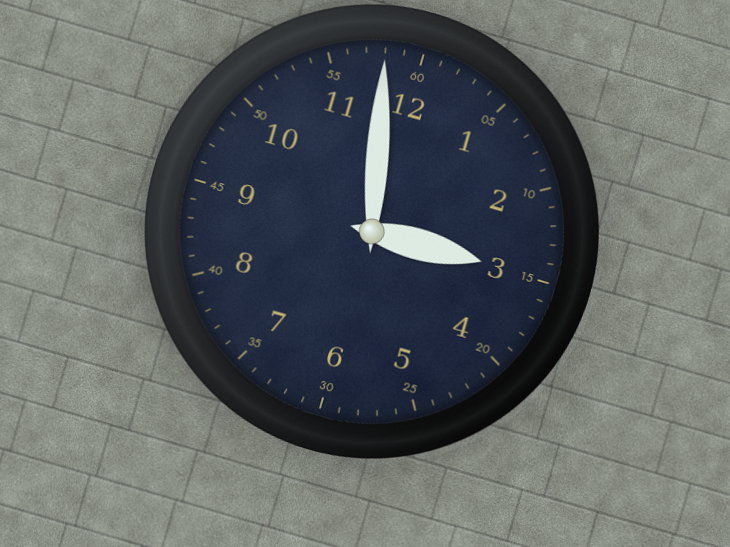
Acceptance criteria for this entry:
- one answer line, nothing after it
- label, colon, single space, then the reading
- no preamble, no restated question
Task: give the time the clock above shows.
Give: 2:58
